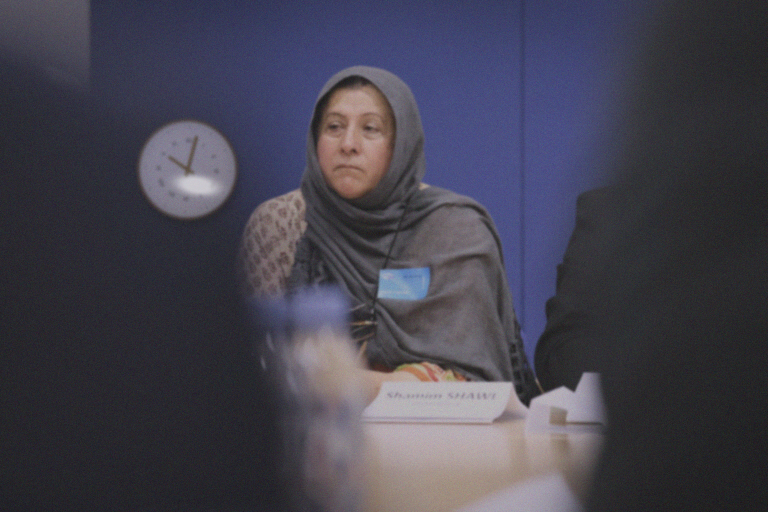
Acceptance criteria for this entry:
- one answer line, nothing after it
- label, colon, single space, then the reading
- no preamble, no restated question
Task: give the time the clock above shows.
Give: 10:02
